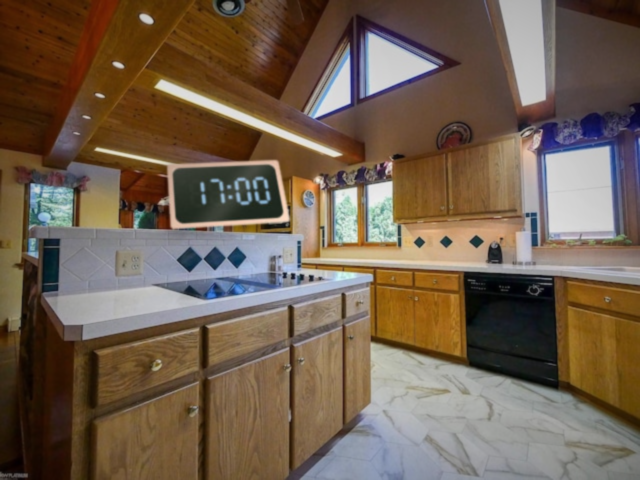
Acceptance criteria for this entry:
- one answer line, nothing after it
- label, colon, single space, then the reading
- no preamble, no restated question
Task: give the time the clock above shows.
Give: 17:00
